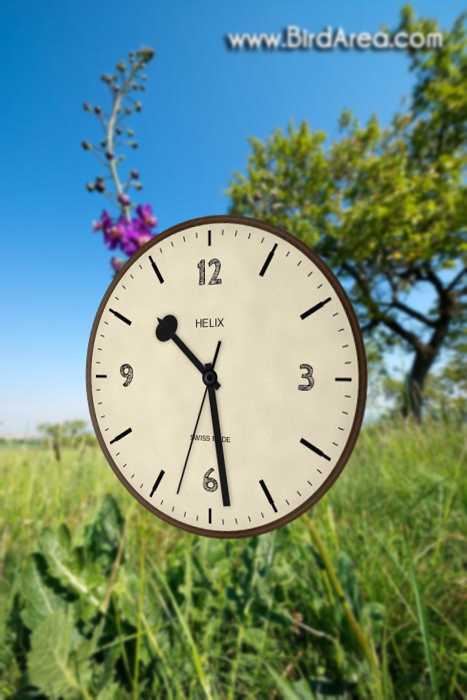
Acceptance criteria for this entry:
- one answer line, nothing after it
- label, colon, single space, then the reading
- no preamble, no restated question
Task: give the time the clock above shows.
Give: 10:28:33
